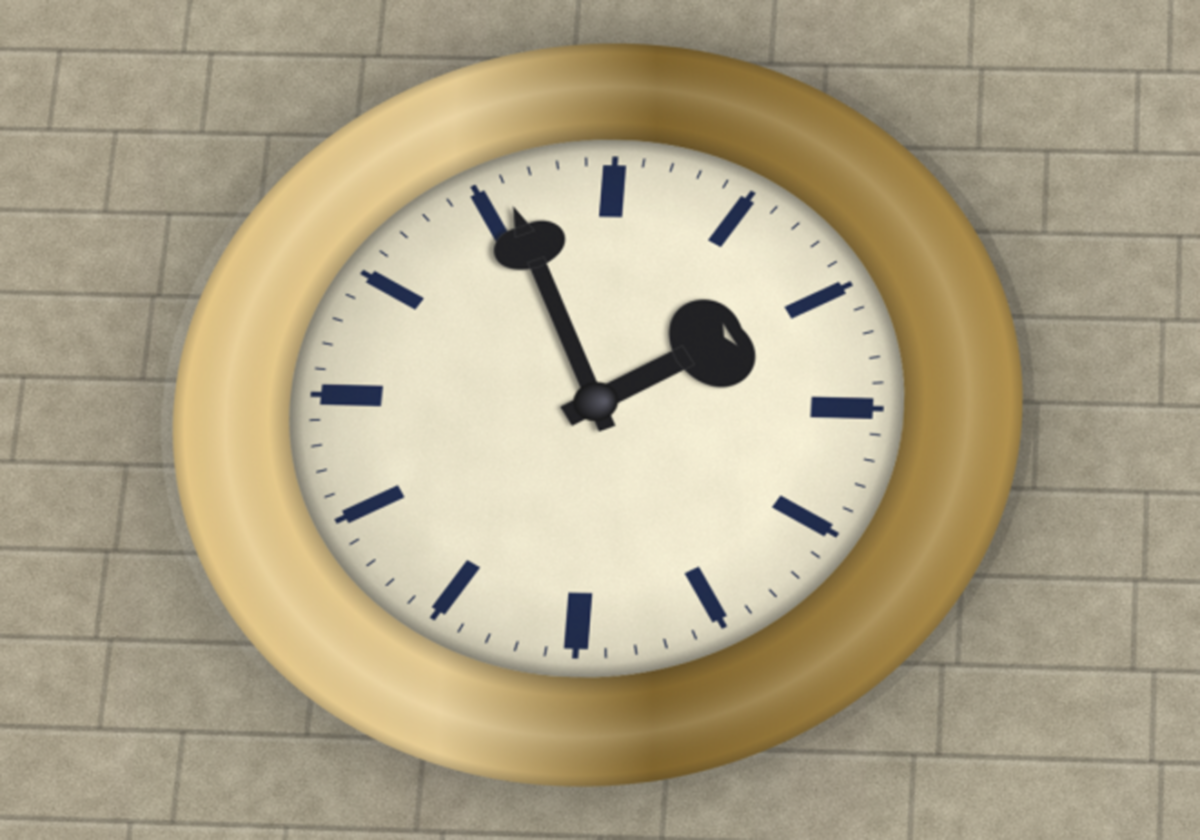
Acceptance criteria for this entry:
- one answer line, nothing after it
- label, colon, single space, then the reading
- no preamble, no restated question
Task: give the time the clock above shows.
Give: 1:56
